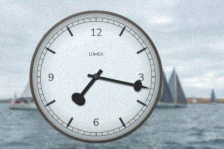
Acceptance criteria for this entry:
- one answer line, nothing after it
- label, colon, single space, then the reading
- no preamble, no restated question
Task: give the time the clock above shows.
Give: 7:17
